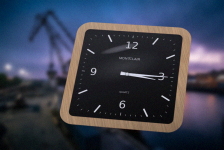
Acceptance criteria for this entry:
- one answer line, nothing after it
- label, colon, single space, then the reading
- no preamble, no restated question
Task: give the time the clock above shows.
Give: 3:15
